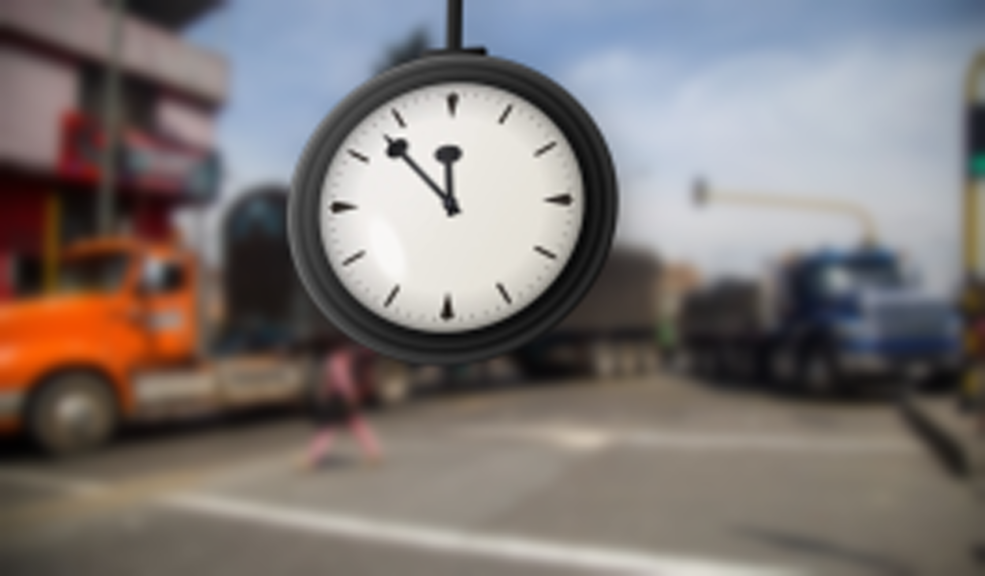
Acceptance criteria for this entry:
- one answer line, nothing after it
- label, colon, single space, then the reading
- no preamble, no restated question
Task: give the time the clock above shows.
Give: 11:53
